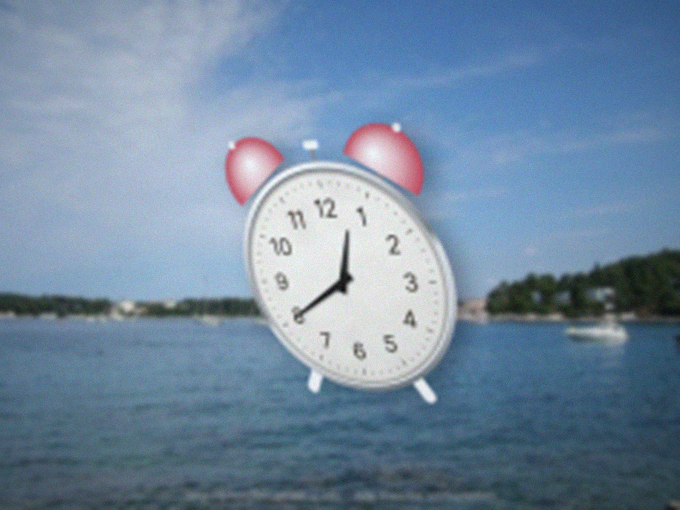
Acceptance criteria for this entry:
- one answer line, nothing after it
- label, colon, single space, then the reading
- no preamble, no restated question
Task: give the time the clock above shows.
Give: 12:40
